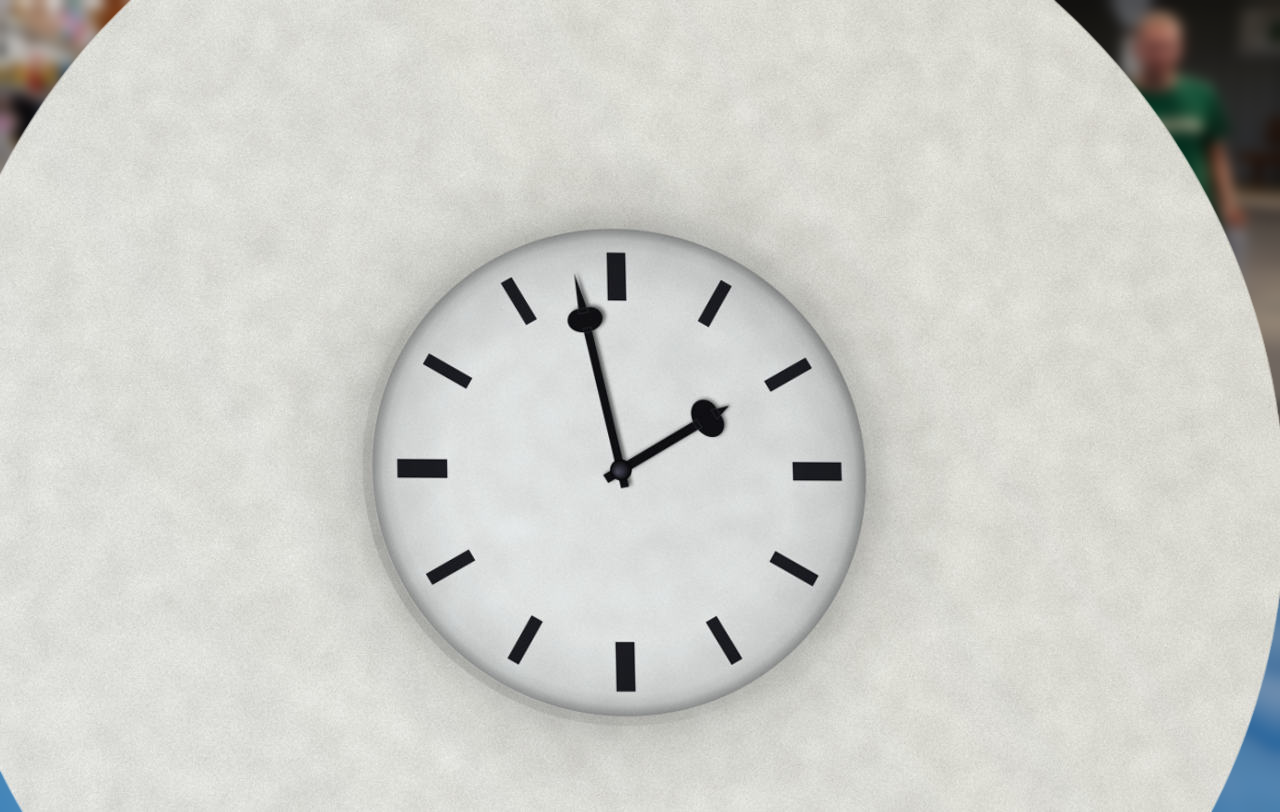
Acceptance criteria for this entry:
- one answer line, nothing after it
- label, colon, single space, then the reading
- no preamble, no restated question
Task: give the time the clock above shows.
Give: 1:58
